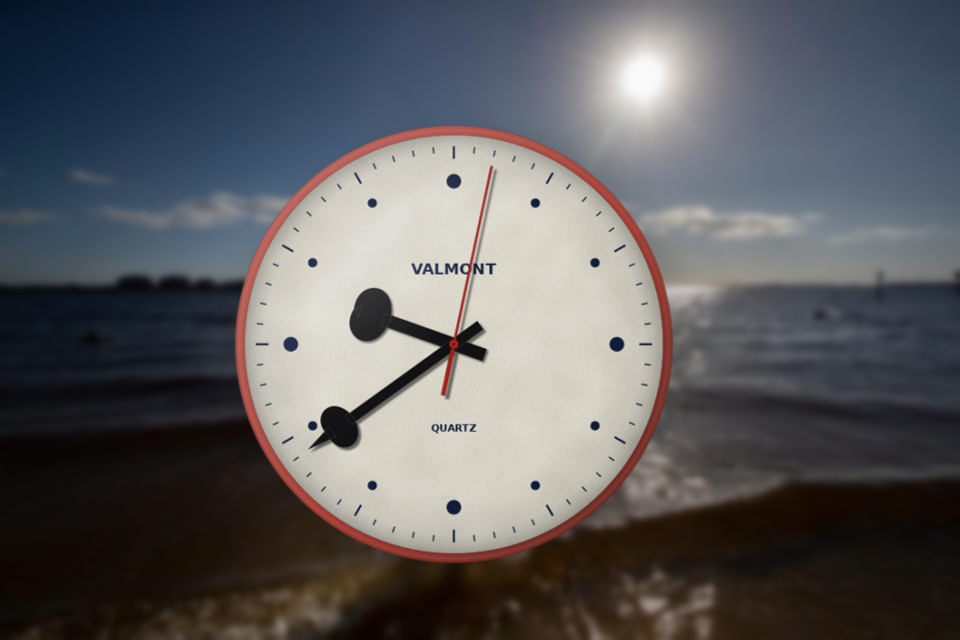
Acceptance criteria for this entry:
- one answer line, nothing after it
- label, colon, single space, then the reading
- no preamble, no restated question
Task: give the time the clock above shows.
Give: 9:39:02
